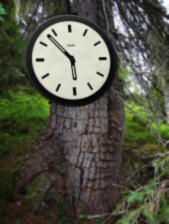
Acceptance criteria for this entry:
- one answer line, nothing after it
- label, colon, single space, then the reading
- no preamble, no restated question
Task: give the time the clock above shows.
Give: 5:53
